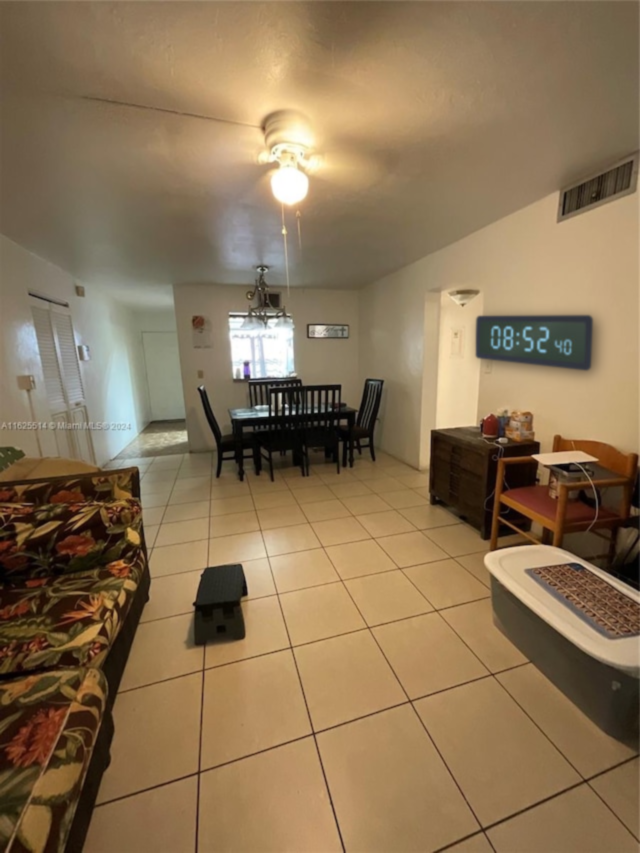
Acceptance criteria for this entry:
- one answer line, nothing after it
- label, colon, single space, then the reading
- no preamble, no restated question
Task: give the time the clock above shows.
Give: 8:52:40
